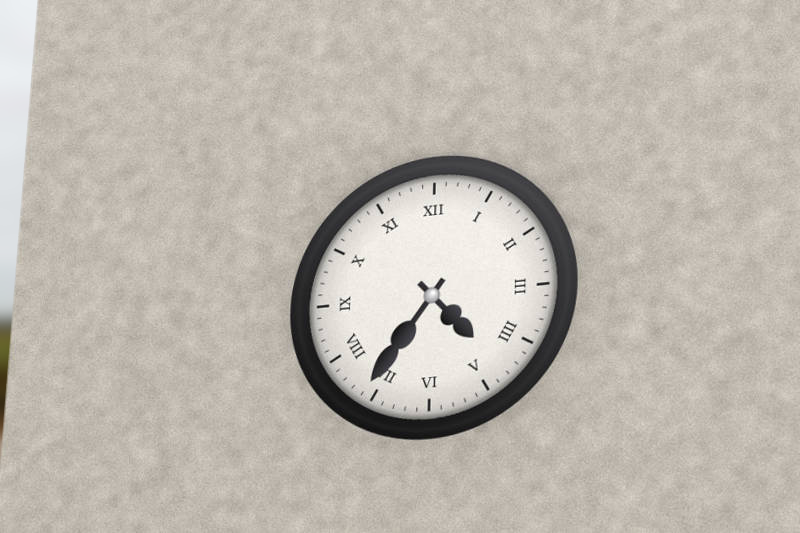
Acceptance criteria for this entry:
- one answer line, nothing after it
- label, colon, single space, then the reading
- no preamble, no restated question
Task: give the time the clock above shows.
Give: 4:36
